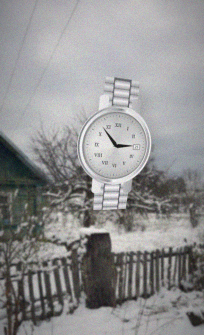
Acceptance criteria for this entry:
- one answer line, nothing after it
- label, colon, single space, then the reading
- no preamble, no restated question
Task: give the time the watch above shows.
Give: 2:53
